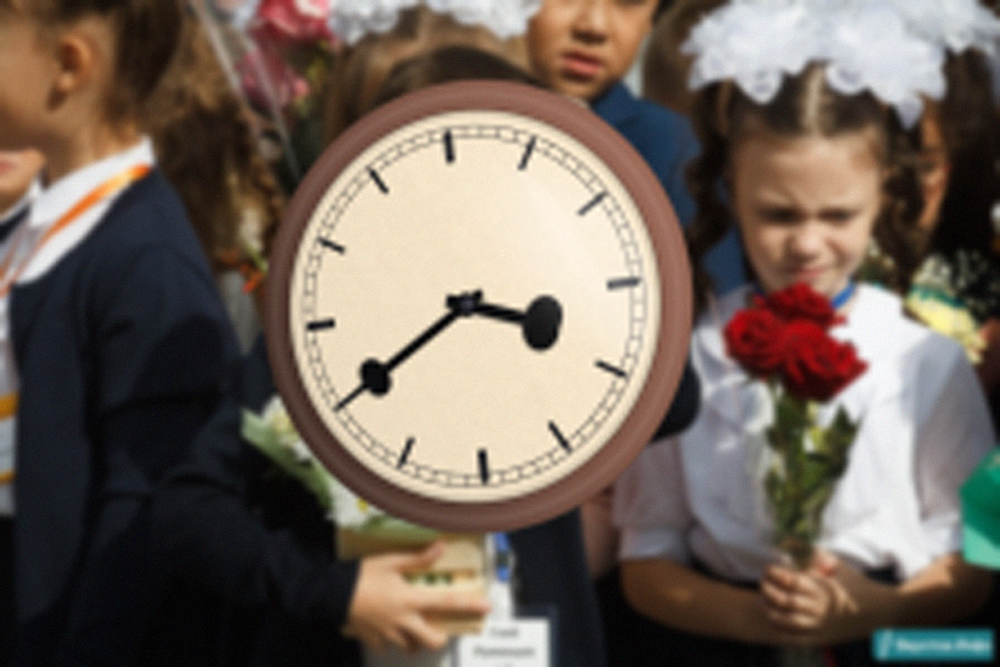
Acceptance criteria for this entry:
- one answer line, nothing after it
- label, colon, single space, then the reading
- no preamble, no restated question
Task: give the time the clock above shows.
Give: 3:40
